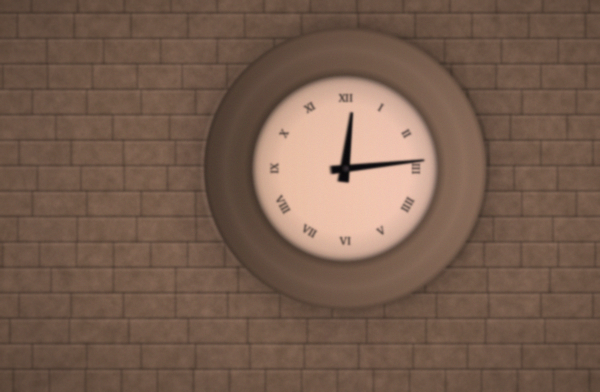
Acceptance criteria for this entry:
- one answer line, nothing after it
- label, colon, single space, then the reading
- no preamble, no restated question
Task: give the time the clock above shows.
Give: 12:14
